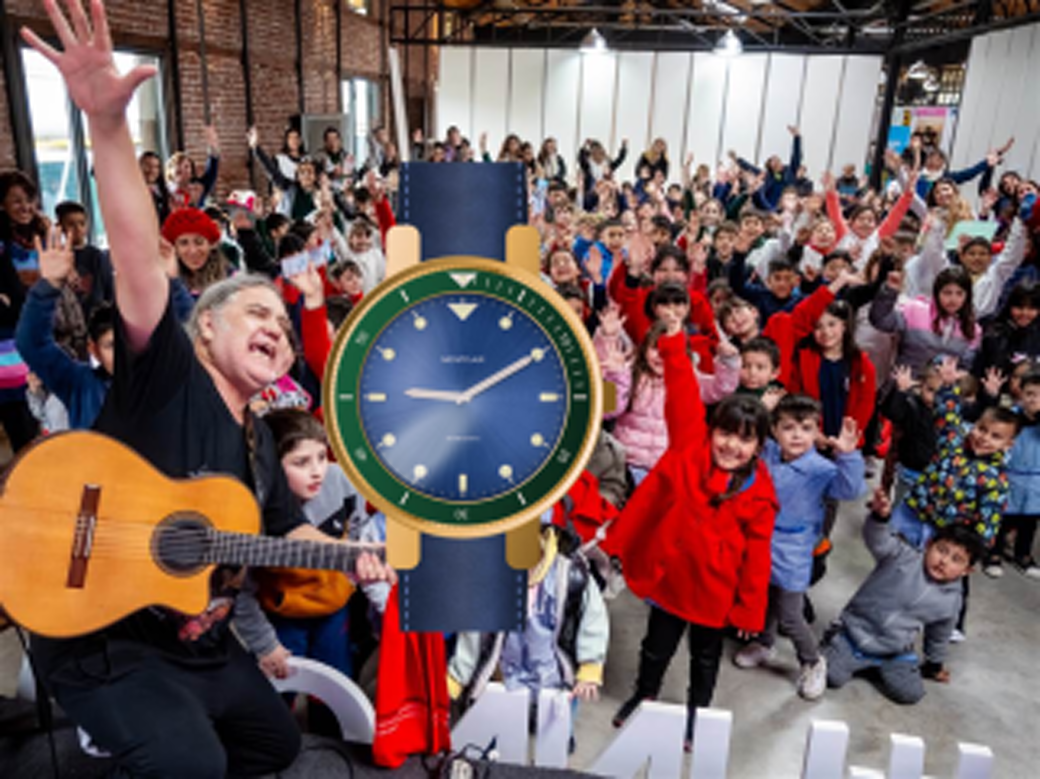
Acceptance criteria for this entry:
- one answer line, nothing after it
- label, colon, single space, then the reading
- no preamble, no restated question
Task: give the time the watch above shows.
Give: 9:10
